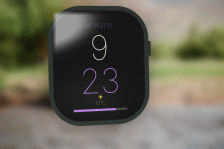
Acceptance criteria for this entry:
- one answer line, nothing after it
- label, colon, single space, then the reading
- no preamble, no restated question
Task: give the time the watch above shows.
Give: 9:23
